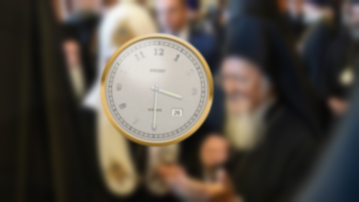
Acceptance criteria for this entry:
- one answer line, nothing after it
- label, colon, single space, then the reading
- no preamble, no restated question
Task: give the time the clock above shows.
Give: 3:30
